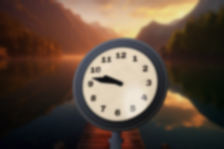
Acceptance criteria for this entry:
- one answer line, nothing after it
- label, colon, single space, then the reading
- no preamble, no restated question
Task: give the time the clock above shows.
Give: 9:47
